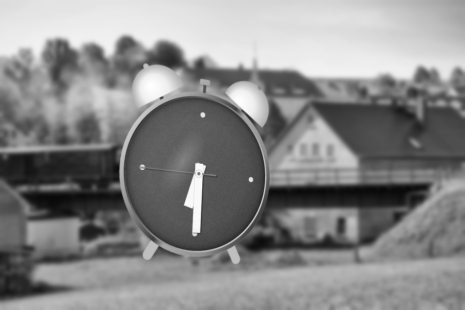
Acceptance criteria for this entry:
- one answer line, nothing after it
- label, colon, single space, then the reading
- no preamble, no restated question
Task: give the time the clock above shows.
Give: 6:29:45
